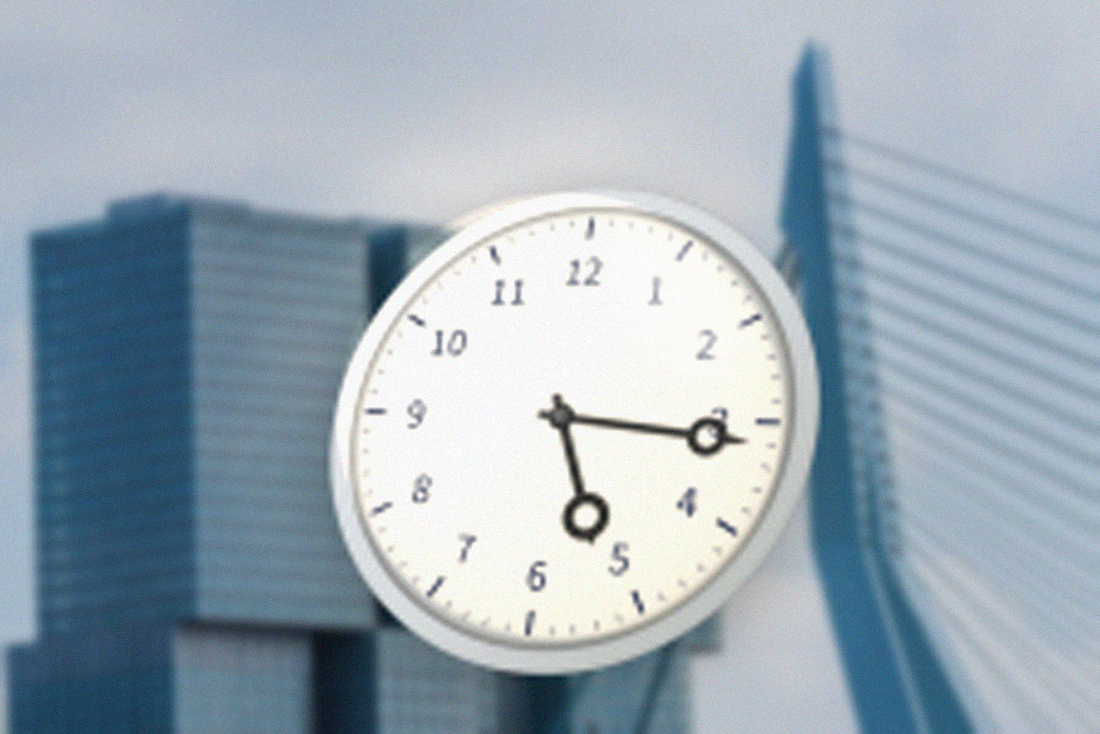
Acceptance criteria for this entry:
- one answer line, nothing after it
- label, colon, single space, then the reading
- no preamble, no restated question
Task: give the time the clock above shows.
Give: 5:16
